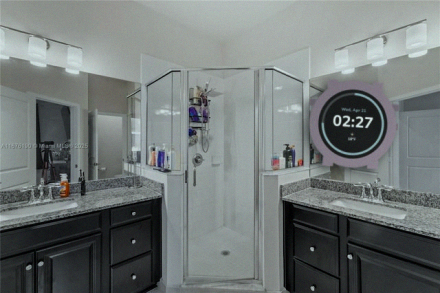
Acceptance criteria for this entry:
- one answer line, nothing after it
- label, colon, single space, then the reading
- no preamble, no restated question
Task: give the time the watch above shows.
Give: 2:27
